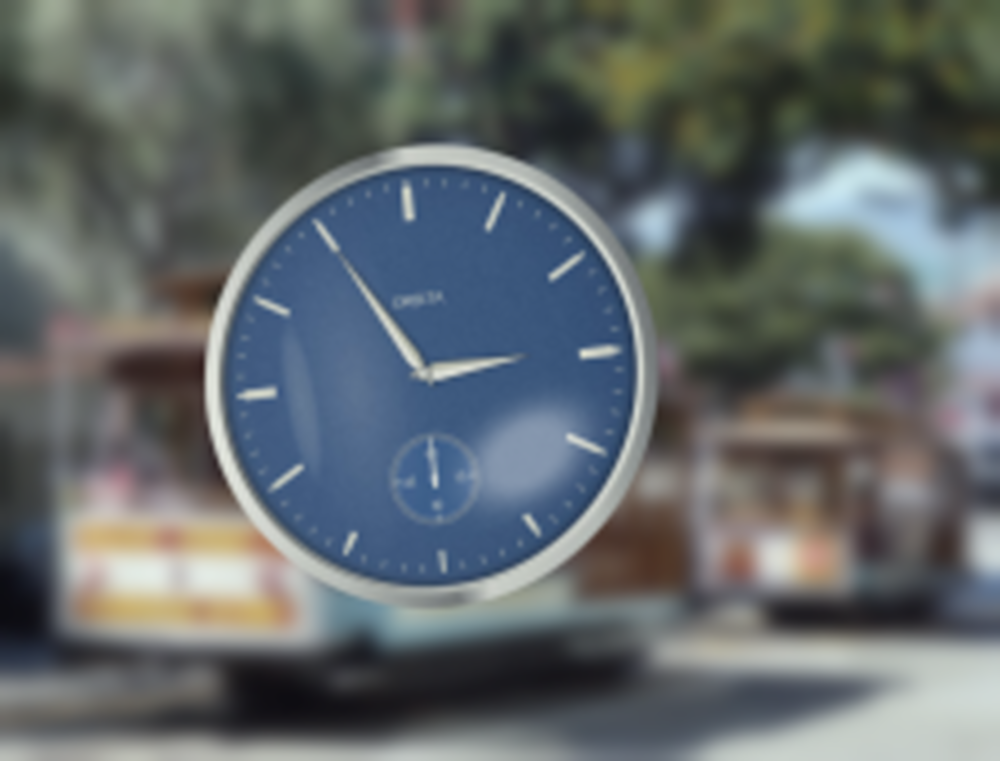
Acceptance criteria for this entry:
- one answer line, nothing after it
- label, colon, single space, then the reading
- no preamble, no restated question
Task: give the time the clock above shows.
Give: 2:55
